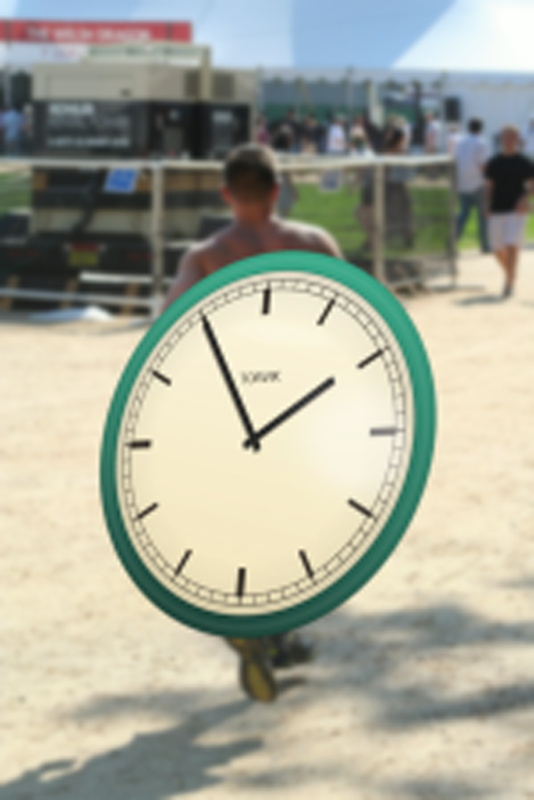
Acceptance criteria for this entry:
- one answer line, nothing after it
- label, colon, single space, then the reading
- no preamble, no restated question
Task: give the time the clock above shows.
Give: 1:55
